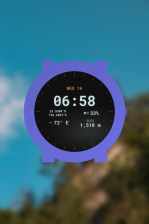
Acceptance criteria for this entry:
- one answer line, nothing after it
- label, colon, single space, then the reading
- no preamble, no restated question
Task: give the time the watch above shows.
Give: 6:58
